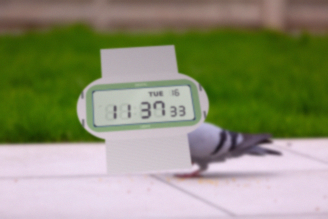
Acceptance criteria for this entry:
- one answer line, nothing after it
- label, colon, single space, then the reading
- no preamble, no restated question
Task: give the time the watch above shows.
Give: 11:37:33
